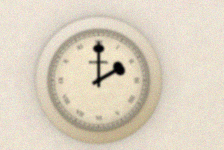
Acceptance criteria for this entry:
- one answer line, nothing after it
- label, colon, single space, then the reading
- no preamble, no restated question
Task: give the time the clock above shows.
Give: 2:00
